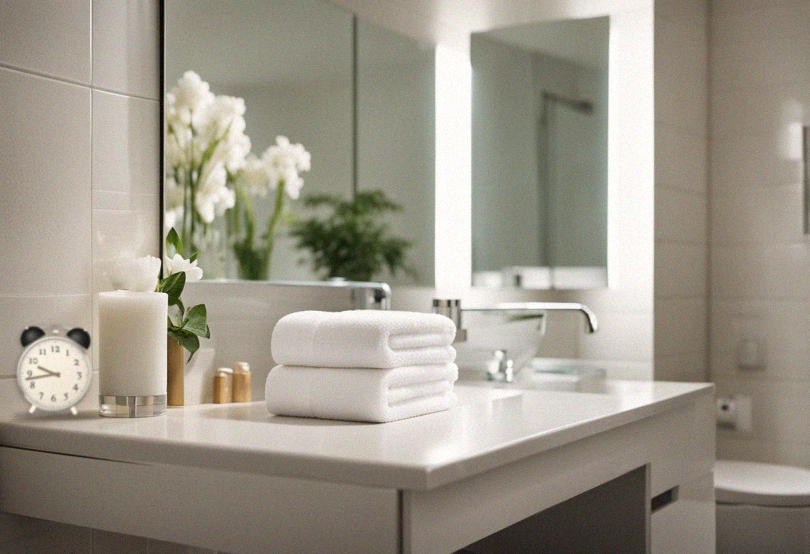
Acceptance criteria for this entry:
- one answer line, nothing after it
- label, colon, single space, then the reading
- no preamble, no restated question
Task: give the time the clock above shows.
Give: 9:43
